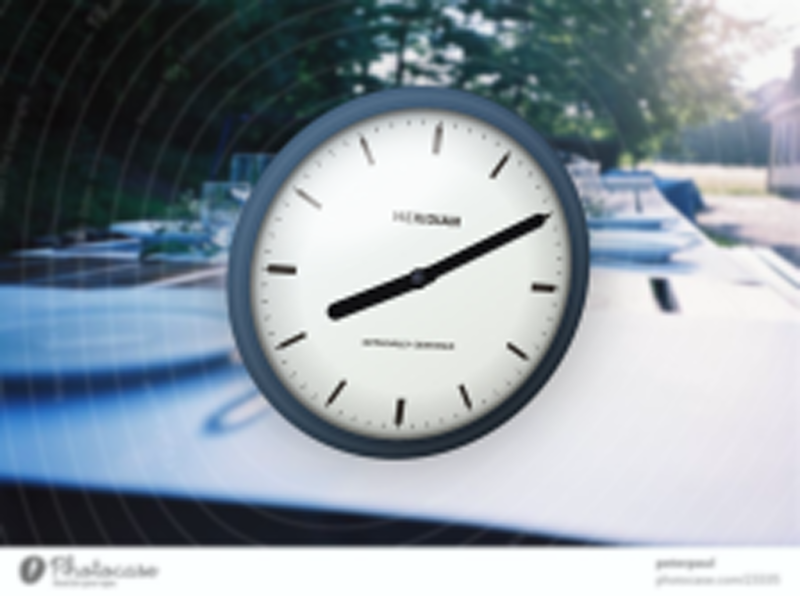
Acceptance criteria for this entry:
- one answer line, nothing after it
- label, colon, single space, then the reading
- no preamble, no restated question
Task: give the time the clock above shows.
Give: 8:10
